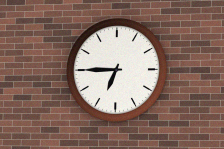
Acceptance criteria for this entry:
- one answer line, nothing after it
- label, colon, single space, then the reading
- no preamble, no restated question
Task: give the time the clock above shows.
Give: 6:45
